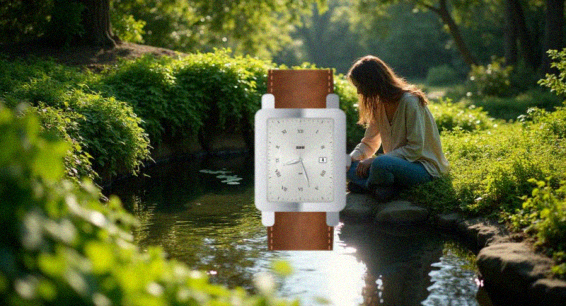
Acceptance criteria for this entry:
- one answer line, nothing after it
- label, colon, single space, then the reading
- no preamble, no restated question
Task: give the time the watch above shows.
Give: 8:27
